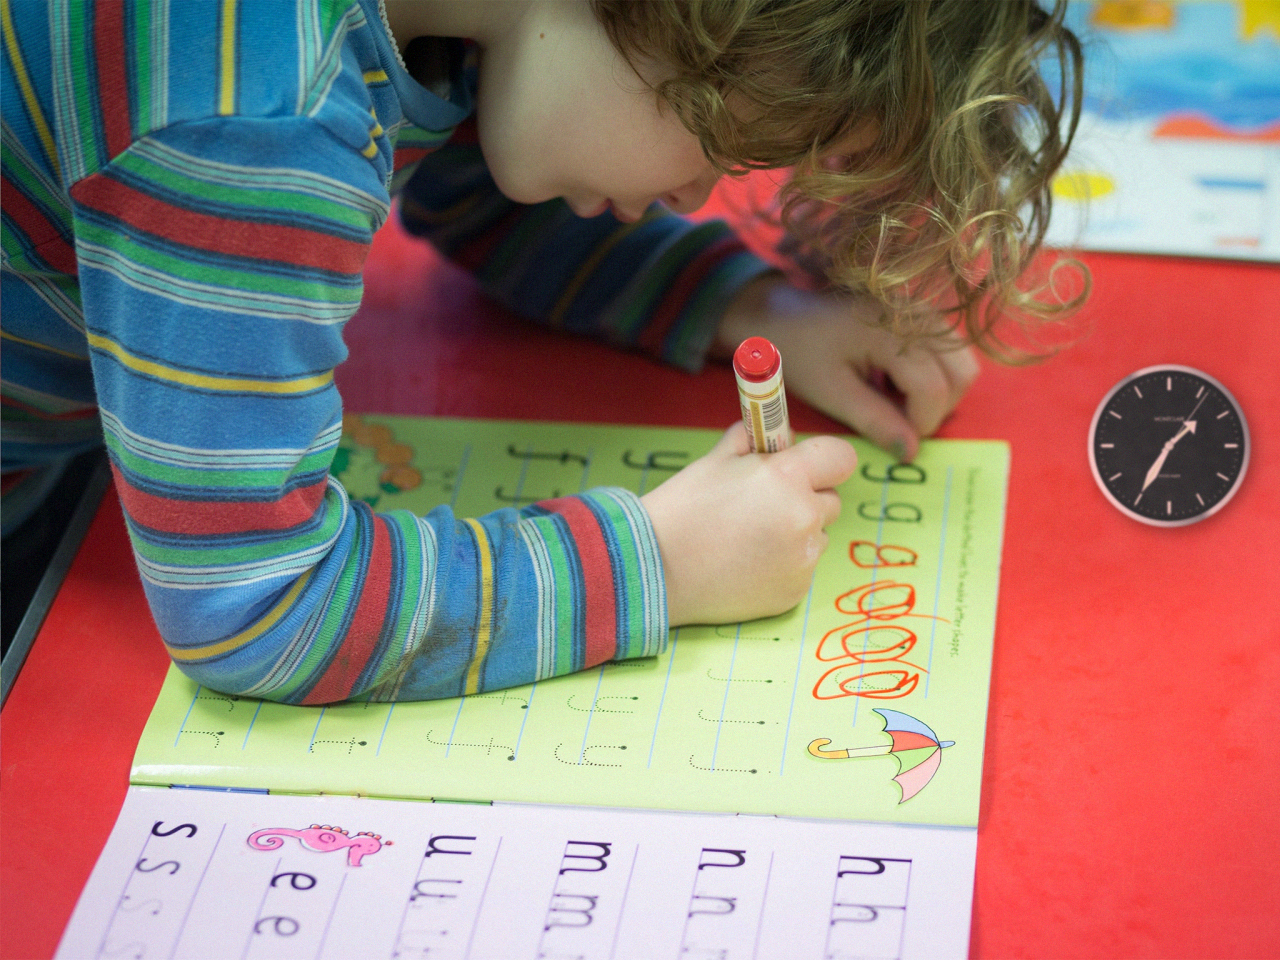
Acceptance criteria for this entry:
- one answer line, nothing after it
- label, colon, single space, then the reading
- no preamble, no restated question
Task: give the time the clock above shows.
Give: 1:35:06
